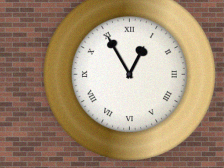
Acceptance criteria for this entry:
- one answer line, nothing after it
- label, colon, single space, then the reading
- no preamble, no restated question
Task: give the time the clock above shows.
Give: 12:55
